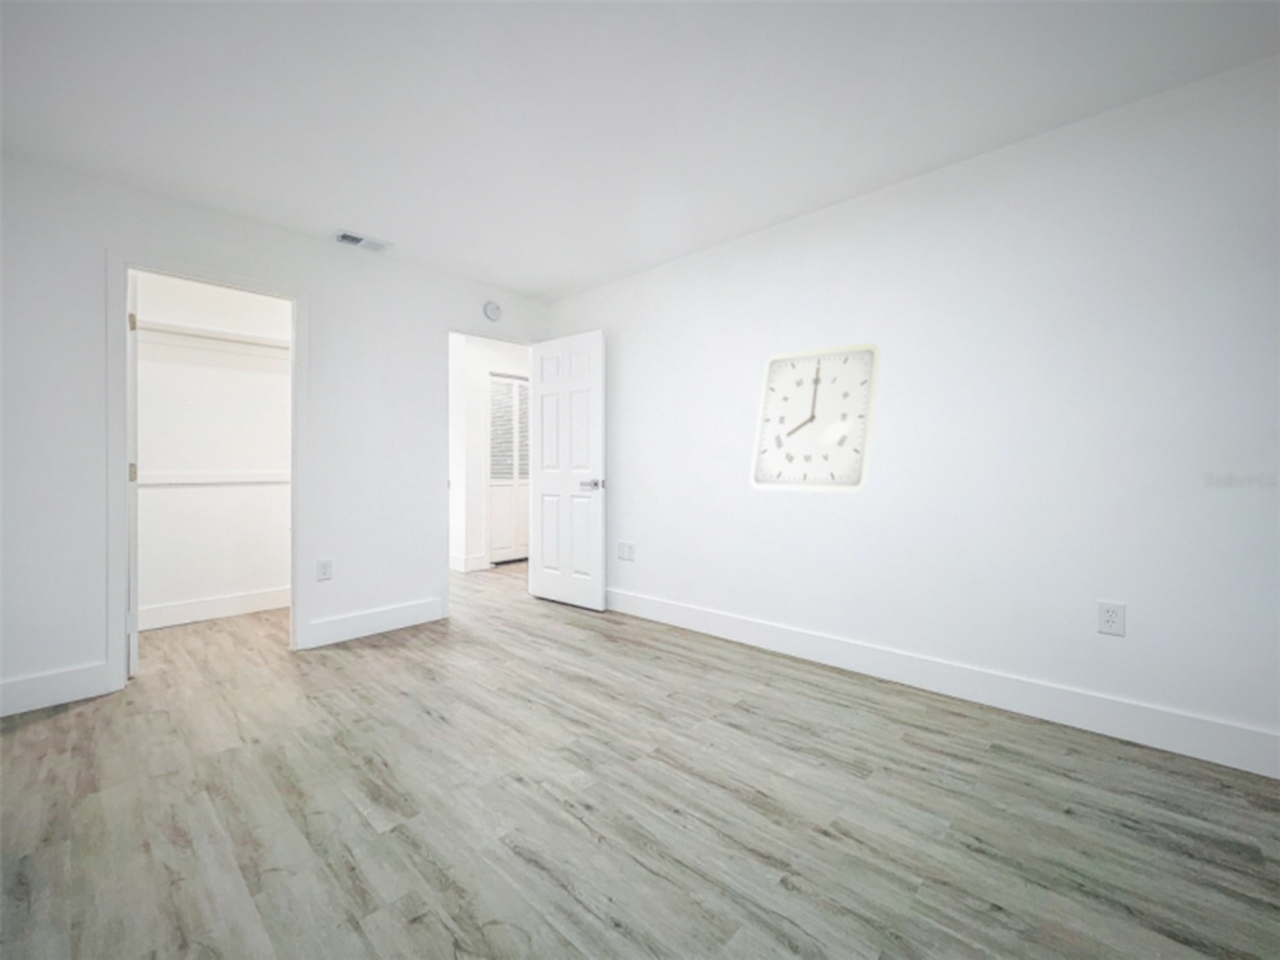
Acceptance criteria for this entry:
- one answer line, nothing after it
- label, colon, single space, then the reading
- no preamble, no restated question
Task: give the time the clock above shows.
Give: 8:00
